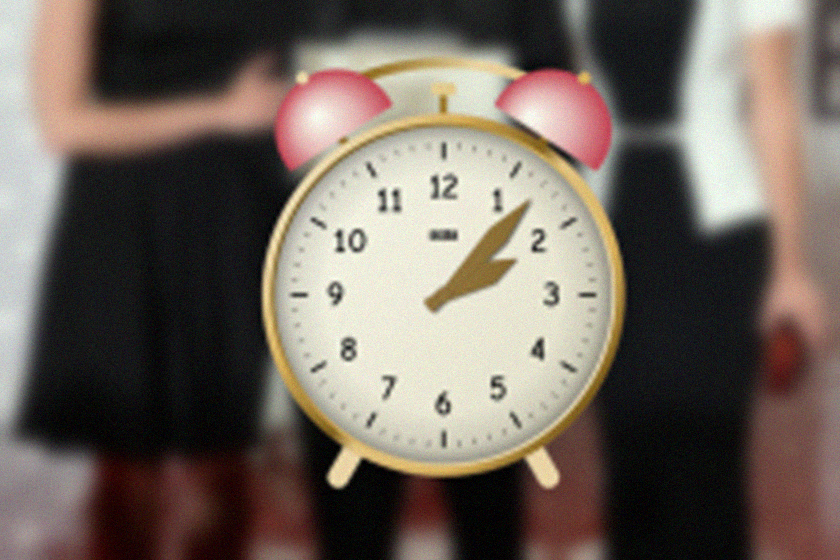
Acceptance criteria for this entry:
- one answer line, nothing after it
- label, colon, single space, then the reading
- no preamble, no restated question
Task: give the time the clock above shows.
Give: 2:07
